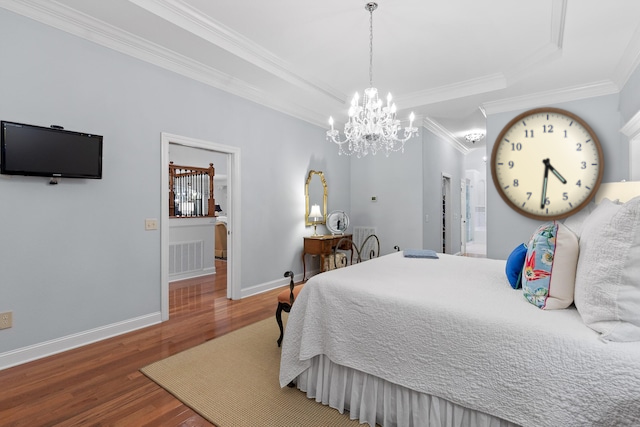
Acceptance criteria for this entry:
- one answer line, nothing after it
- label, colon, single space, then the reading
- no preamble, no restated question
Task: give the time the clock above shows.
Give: 4:31
